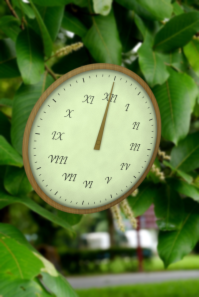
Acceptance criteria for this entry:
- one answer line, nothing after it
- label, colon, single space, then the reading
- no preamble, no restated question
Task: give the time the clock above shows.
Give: 12:00
